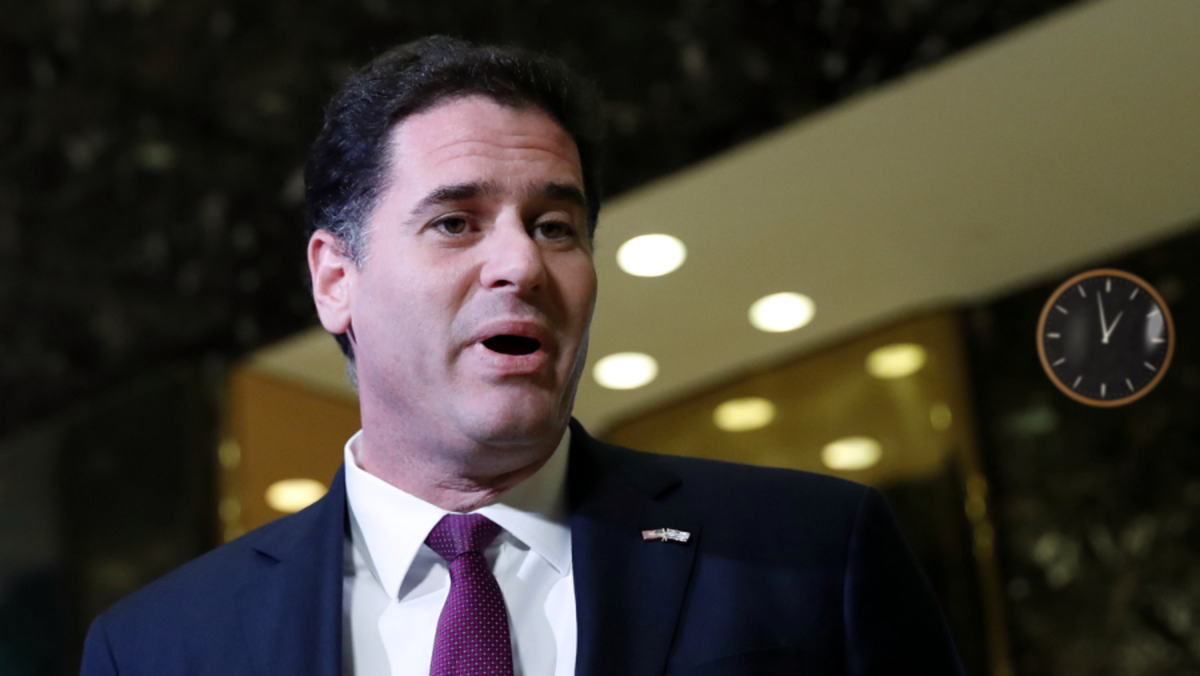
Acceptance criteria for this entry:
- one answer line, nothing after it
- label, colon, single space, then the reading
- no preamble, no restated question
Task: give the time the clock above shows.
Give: 12:58
